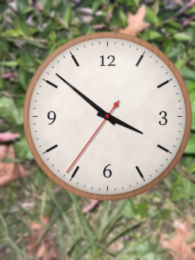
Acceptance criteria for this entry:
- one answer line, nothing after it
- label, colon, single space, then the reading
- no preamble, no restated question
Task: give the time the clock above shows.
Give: 3:51:36
